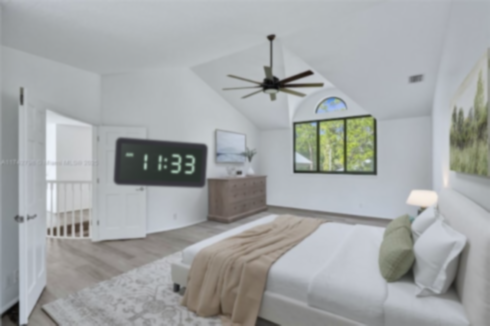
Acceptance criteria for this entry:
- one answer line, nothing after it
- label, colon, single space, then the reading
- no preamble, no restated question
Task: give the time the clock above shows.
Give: 11:33
